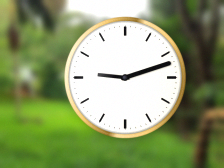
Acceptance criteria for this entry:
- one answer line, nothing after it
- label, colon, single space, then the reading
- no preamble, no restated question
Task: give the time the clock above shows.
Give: 9:12
